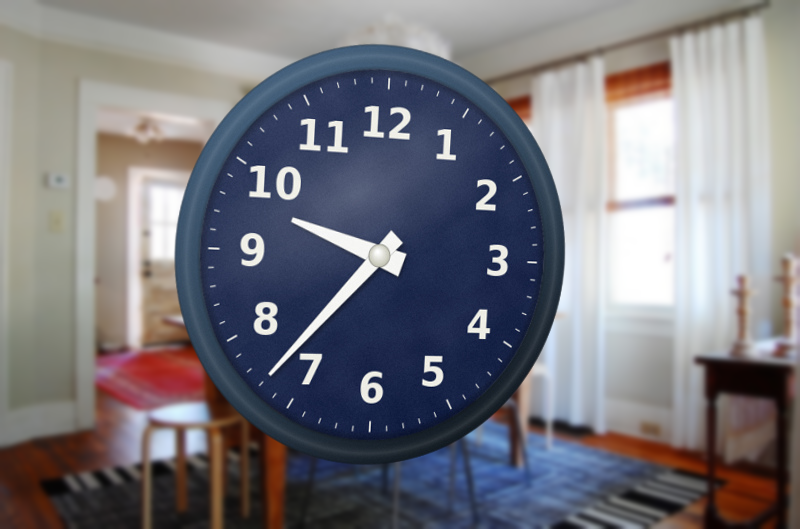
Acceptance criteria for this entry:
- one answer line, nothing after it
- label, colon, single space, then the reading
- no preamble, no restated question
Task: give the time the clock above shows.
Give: 9:37
